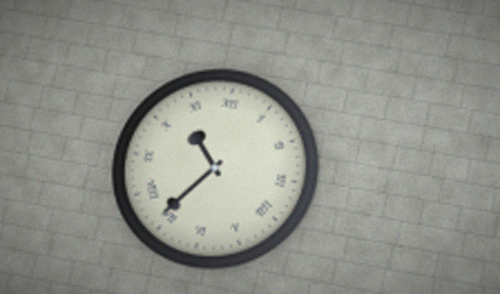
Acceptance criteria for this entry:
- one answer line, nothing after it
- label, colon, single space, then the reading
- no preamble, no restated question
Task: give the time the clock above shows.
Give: 10:36
